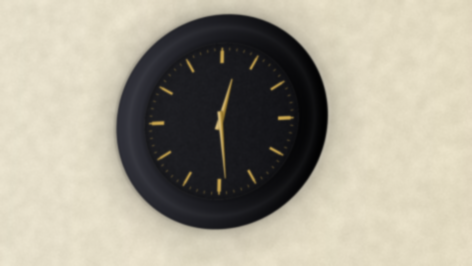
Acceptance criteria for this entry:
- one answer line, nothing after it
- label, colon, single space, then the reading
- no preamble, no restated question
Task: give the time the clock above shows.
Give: 12:29
